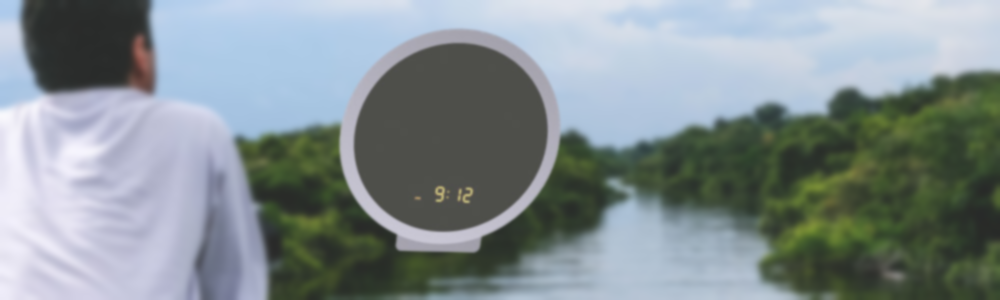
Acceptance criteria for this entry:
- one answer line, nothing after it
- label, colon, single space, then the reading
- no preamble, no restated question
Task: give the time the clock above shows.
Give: 9:12
